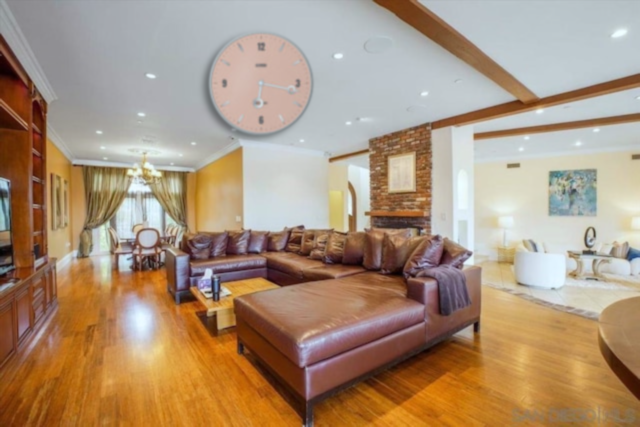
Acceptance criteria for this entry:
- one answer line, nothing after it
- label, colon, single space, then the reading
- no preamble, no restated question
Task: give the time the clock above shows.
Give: 6:17
